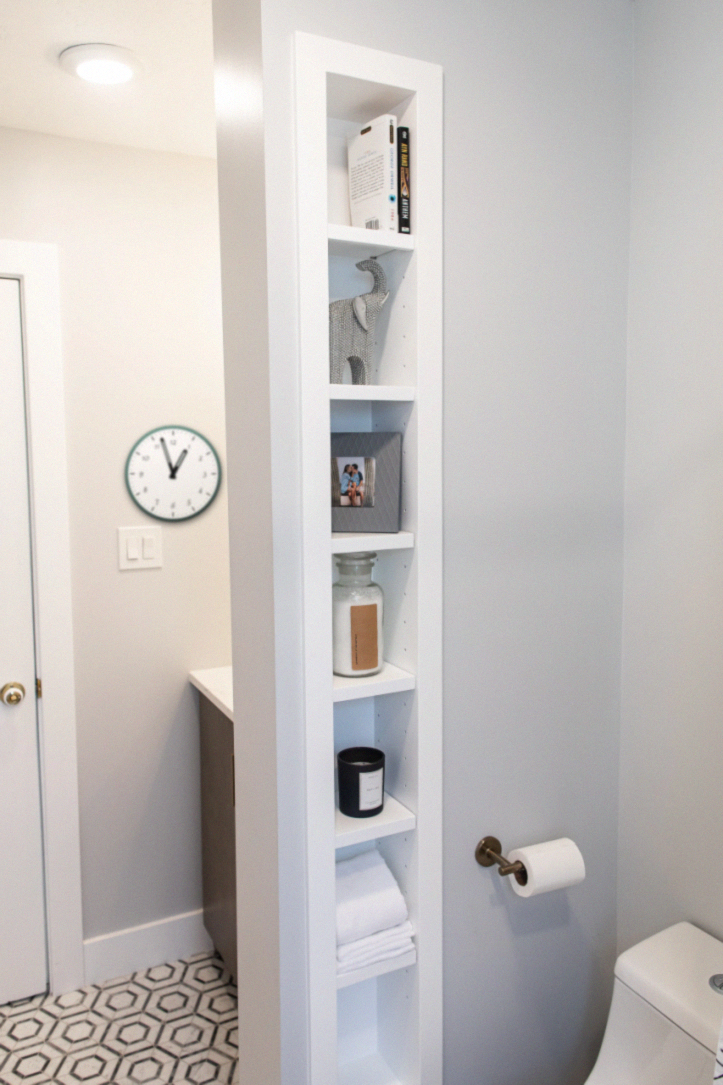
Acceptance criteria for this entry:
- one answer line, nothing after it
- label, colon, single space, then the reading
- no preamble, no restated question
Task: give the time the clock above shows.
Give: 12:57
